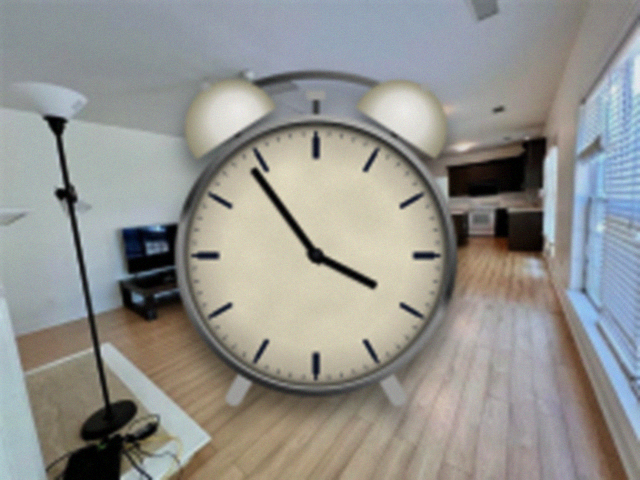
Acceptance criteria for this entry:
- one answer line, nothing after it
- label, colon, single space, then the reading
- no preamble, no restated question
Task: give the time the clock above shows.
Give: 3:54
